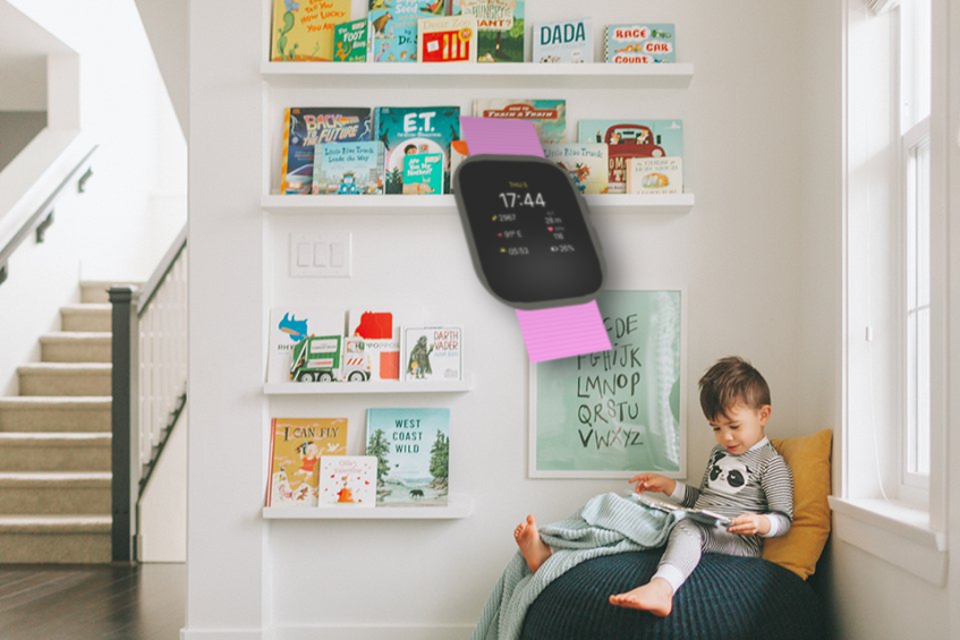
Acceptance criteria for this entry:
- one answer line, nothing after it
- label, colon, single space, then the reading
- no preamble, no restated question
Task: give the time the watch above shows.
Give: 17:44
